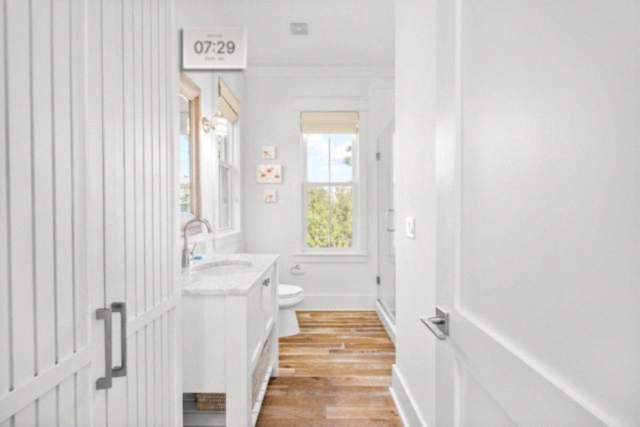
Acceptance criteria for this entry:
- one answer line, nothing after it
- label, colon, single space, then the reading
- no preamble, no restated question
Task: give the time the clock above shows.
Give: 7:29
